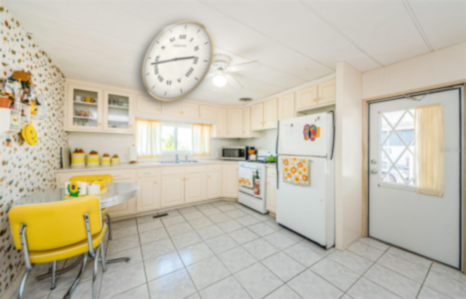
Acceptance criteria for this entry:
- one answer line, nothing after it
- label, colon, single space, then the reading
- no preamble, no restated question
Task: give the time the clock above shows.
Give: 2:43
